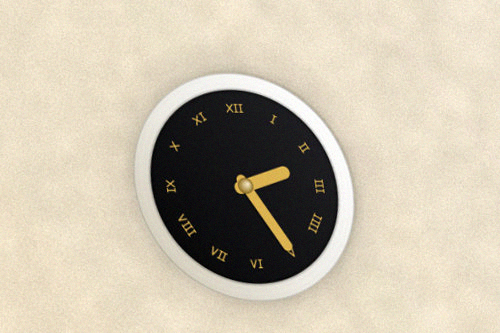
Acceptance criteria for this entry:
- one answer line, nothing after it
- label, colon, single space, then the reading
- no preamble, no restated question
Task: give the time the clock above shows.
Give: 2:25
